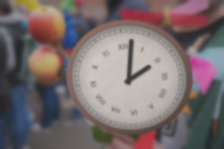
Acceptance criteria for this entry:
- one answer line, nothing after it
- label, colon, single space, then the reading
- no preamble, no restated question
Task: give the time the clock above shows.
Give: 2:02
